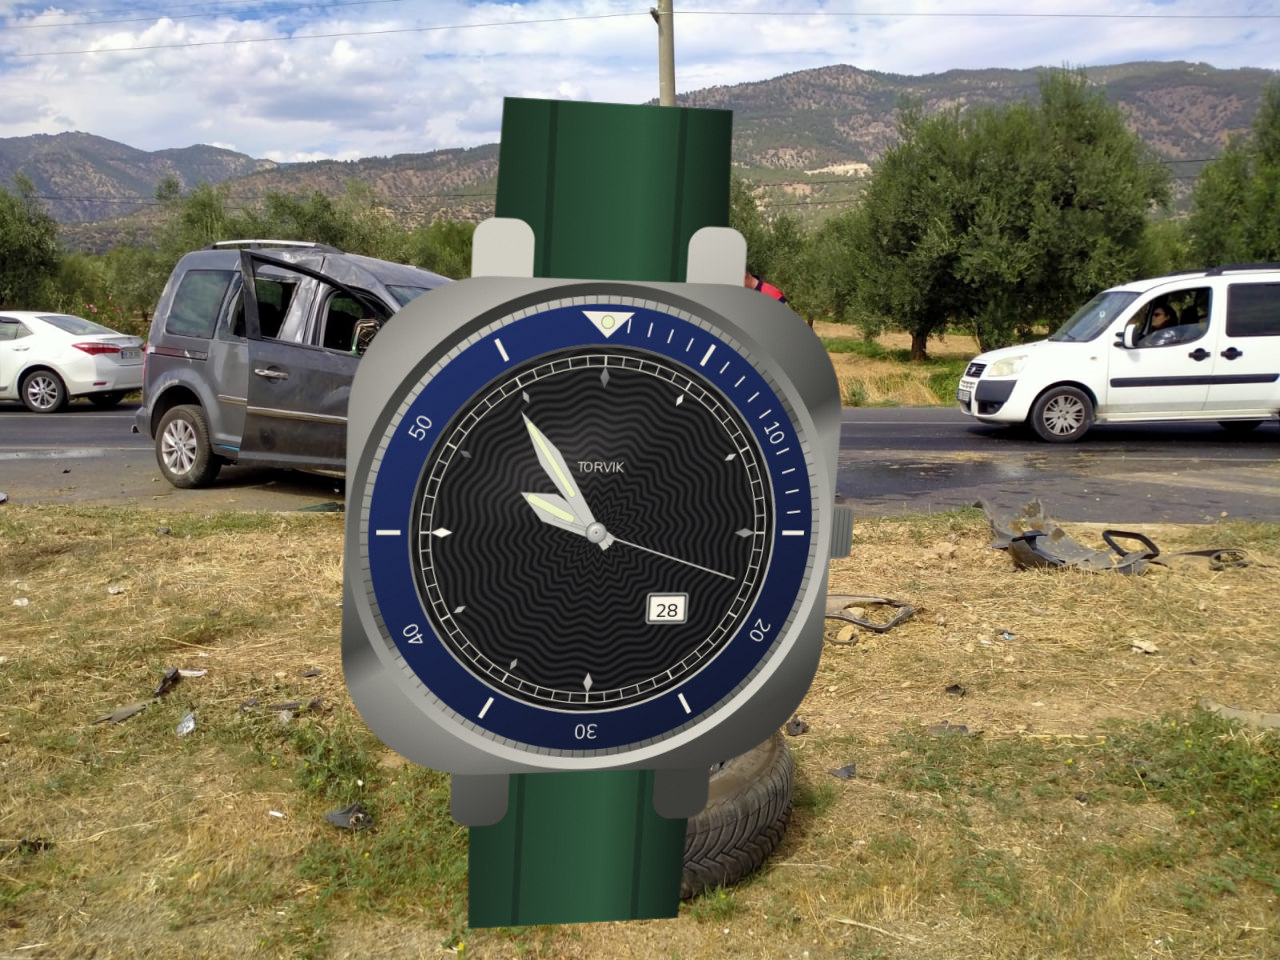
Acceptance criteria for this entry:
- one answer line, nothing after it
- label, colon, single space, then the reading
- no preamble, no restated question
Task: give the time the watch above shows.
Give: 9:54:18
